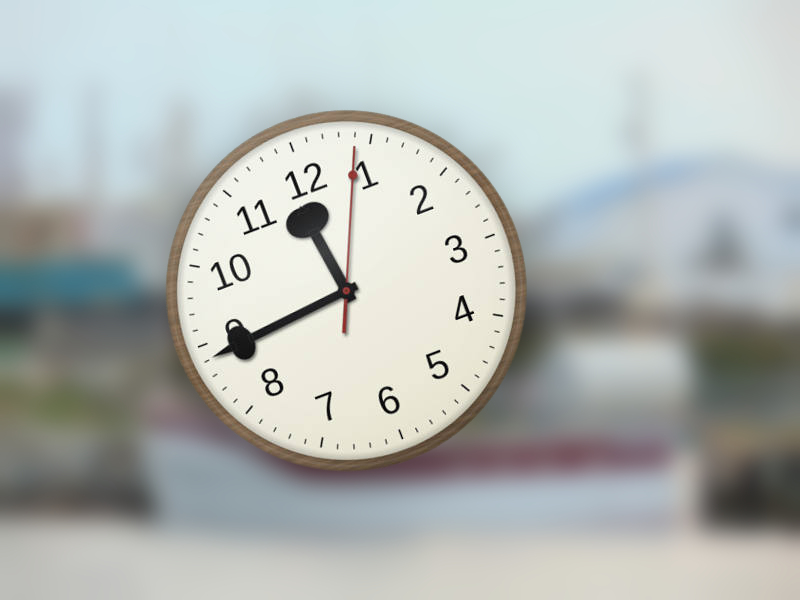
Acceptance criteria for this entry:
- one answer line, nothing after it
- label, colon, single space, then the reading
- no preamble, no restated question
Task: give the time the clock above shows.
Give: 11:44:04
